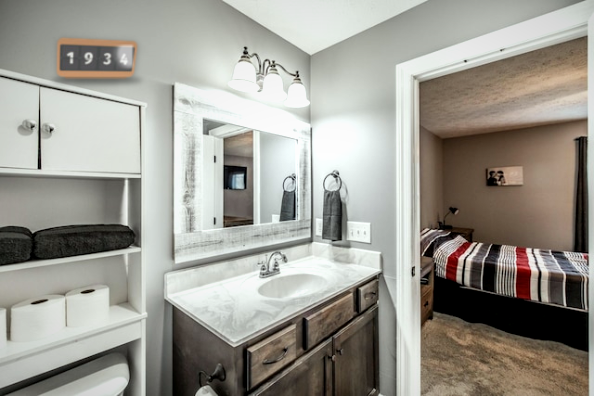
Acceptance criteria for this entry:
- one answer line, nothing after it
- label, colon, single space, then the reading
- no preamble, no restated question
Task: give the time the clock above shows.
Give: 19:34
